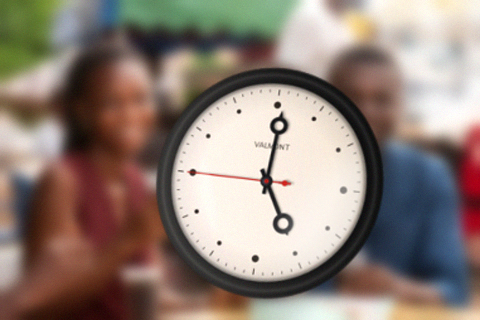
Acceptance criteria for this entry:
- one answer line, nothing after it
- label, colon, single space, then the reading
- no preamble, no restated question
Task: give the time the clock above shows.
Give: 5:00:45
